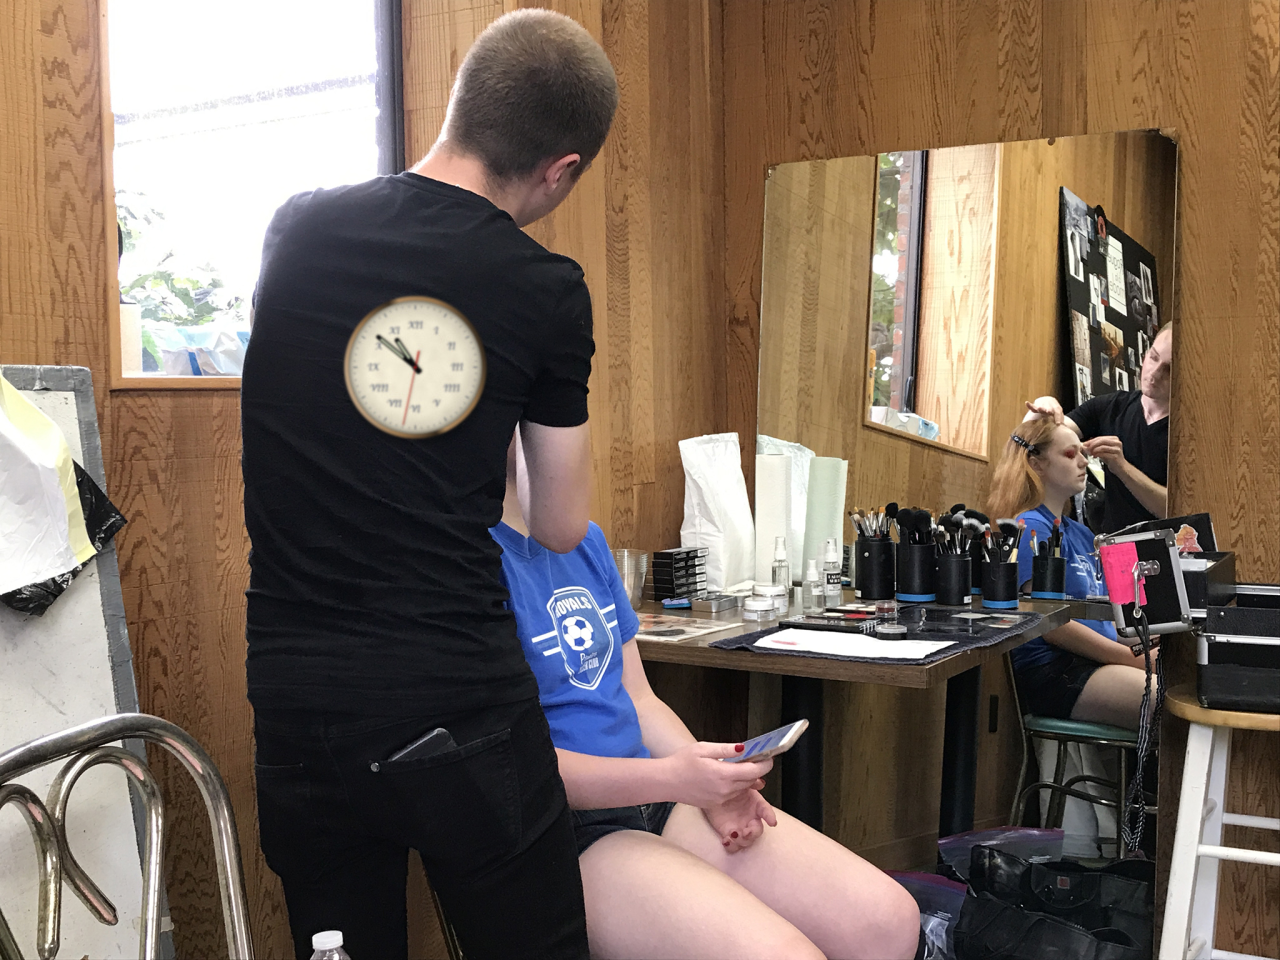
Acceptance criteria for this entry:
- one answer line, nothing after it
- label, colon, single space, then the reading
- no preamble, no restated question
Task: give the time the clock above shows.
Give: 10:51:32
